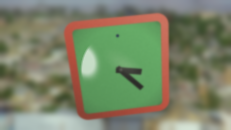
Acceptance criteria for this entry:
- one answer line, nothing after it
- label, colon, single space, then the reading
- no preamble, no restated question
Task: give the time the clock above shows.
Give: 3:23
